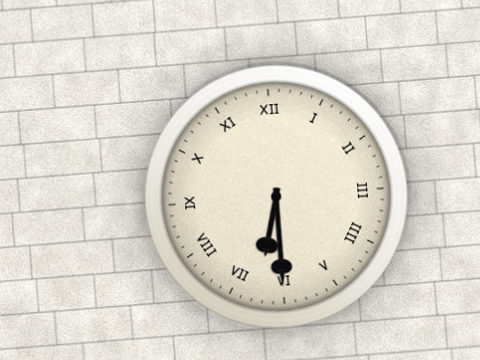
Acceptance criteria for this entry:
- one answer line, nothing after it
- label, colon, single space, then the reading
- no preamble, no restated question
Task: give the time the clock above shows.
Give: 6:30
